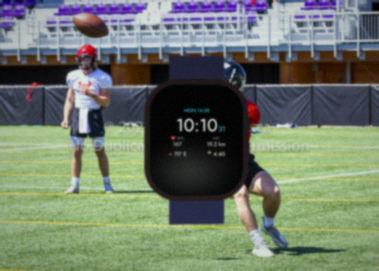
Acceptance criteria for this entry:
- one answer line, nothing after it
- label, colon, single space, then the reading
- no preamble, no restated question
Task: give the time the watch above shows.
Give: 10:10
